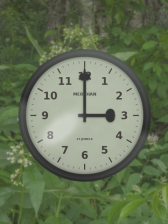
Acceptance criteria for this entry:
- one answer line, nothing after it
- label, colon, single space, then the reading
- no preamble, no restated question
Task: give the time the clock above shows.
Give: 3:00
